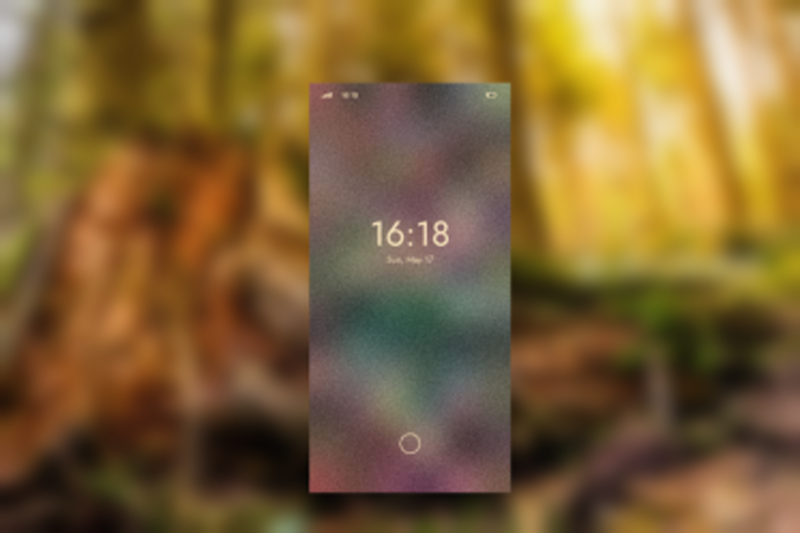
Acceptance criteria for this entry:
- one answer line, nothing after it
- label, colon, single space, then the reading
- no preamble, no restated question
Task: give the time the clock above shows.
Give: 16:18
